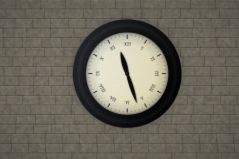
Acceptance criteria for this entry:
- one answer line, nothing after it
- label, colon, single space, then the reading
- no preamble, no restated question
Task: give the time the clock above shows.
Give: 11:27
